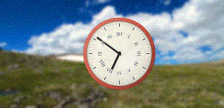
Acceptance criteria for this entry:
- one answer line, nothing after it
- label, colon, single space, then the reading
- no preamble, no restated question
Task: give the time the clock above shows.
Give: 6:51
